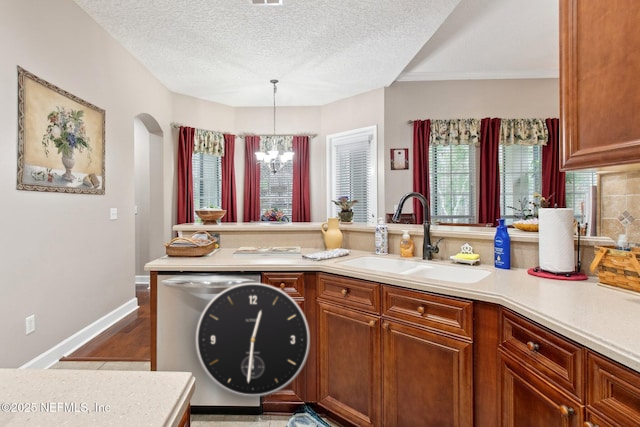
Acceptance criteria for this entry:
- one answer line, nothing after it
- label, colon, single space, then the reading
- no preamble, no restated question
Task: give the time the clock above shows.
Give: 12:31
